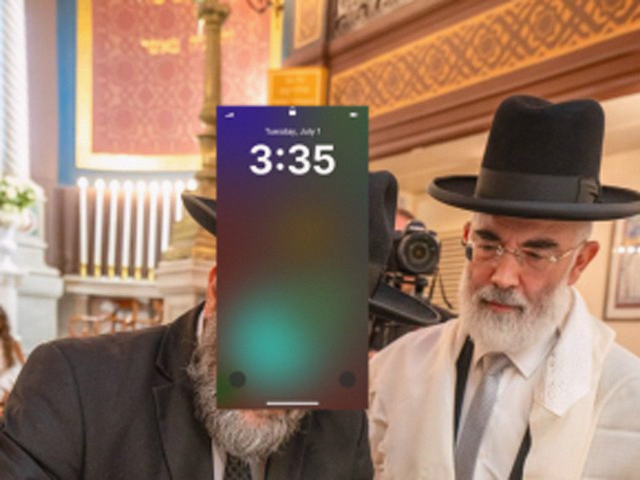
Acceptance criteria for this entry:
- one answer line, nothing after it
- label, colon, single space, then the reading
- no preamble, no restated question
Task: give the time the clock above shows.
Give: 3:35
